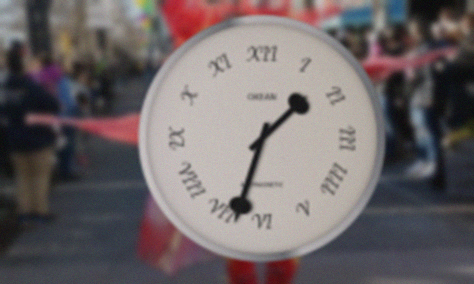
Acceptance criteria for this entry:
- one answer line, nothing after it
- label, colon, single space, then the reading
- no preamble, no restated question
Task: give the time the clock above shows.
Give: 1:33
